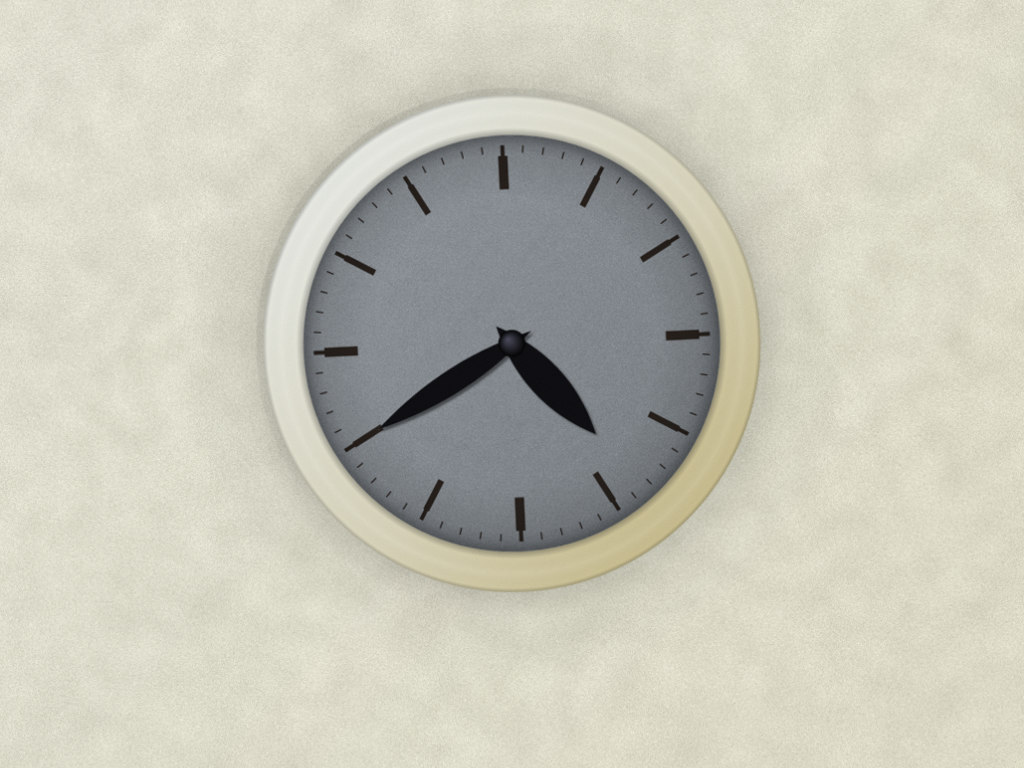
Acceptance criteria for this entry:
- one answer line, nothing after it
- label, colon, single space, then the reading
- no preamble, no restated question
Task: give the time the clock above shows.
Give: 4:40
